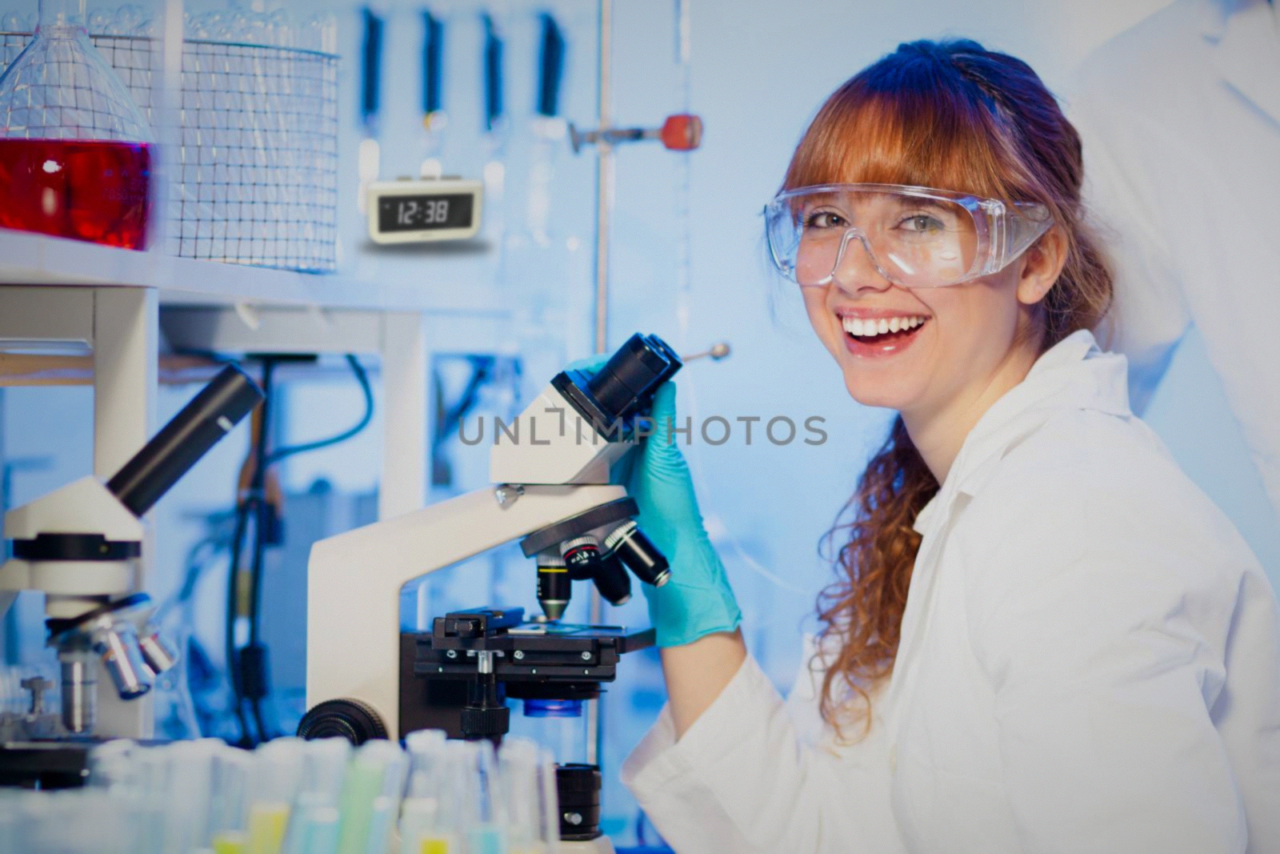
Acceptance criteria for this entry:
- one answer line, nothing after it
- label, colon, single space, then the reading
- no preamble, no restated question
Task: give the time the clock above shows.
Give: 12:38
